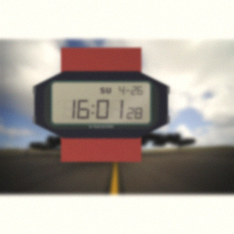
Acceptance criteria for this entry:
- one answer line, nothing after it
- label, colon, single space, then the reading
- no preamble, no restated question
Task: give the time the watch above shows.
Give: 16:01
